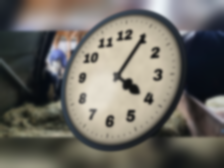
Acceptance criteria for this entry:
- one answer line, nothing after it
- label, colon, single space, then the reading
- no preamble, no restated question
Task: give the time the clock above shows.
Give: 4:05
